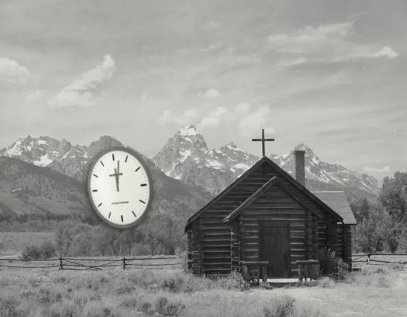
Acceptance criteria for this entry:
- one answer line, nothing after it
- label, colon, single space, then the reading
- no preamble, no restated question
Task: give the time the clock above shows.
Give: 12:02
